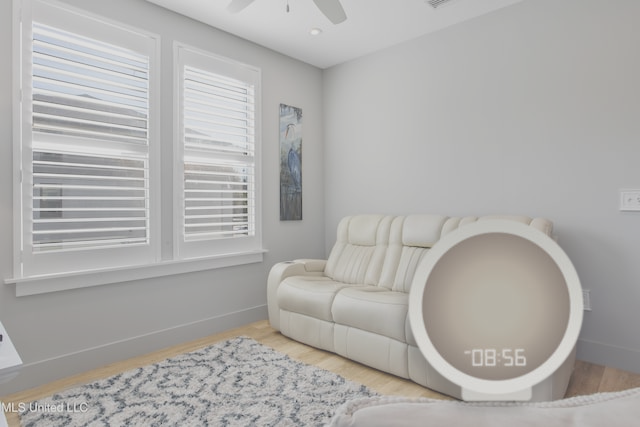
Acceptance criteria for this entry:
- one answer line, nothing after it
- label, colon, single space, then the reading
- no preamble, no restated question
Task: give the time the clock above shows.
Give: 8:56
